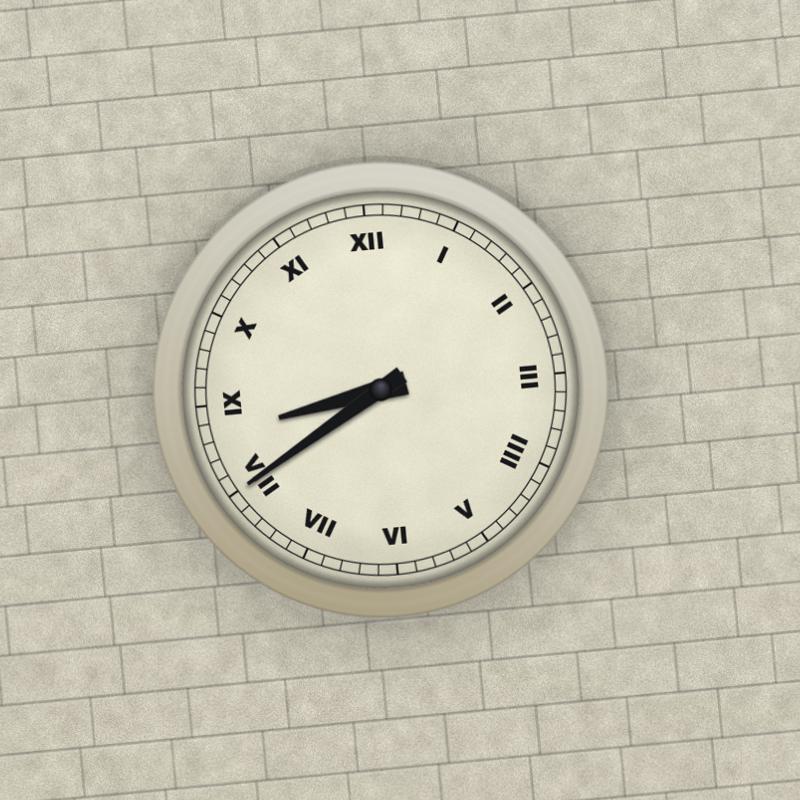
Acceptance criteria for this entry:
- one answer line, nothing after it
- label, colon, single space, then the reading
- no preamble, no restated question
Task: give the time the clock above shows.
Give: 8:40
